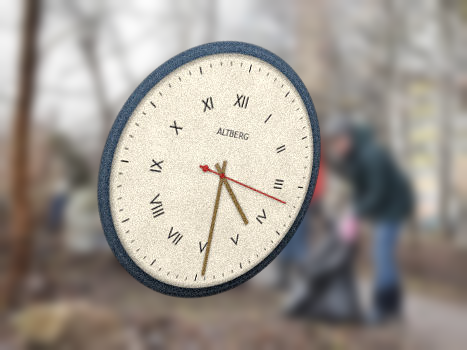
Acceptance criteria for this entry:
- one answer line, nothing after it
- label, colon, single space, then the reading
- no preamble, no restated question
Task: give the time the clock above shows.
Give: 4:29:17
